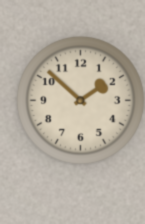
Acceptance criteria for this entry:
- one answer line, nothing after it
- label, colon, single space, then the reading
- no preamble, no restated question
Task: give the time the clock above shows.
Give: 1:52
